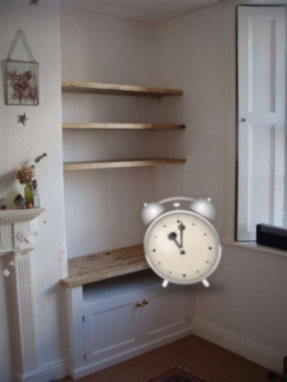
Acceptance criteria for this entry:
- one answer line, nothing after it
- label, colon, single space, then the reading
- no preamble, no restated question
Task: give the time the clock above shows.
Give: 11:01
